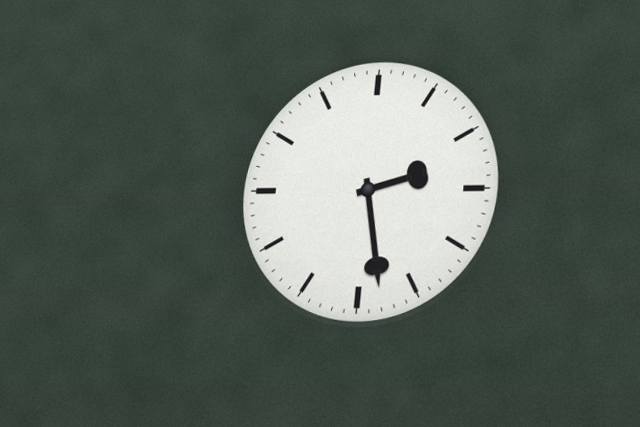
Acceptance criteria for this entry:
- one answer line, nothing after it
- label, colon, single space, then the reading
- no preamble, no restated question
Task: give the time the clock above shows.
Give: 2:28
